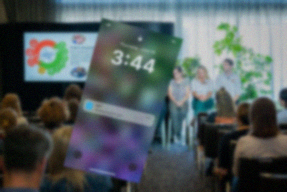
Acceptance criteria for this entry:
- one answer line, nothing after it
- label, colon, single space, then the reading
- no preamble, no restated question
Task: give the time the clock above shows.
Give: 3:44
